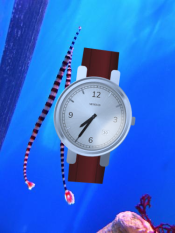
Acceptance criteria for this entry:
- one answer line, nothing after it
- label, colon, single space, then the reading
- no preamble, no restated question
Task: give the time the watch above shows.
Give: 7:35
